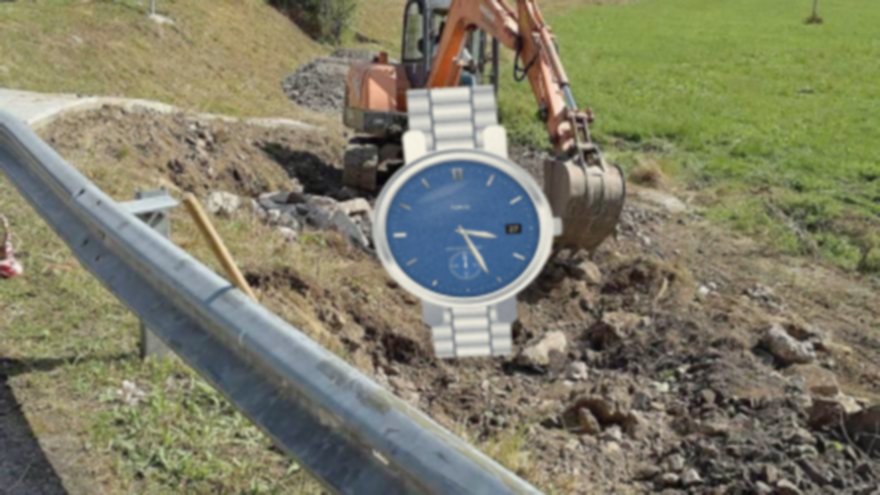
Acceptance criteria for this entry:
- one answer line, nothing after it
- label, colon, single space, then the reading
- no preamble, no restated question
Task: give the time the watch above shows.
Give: 3:26
